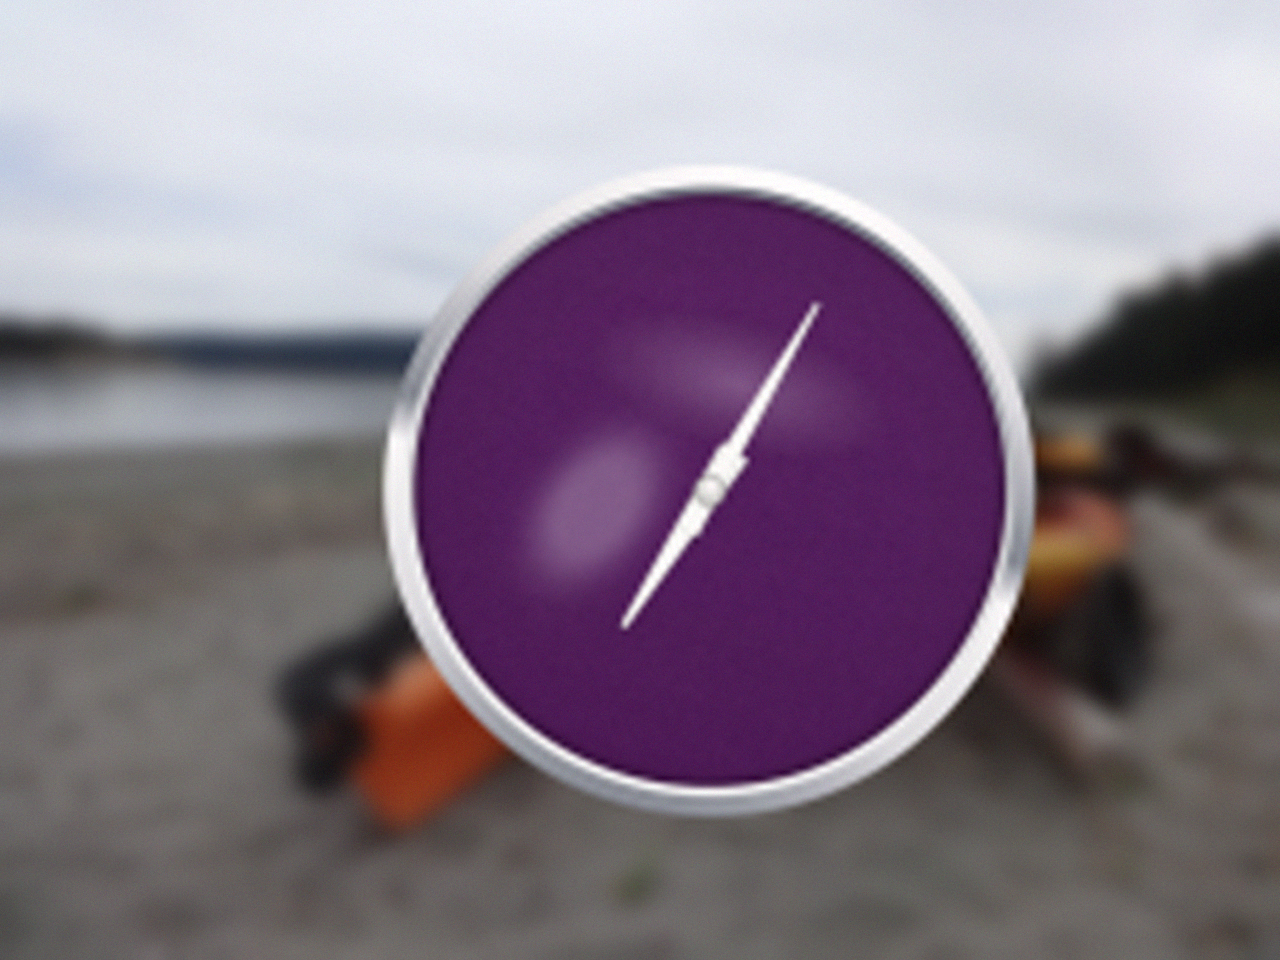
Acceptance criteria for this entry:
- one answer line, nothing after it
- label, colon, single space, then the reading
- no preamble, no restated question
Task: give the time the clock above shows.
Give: 7:05
